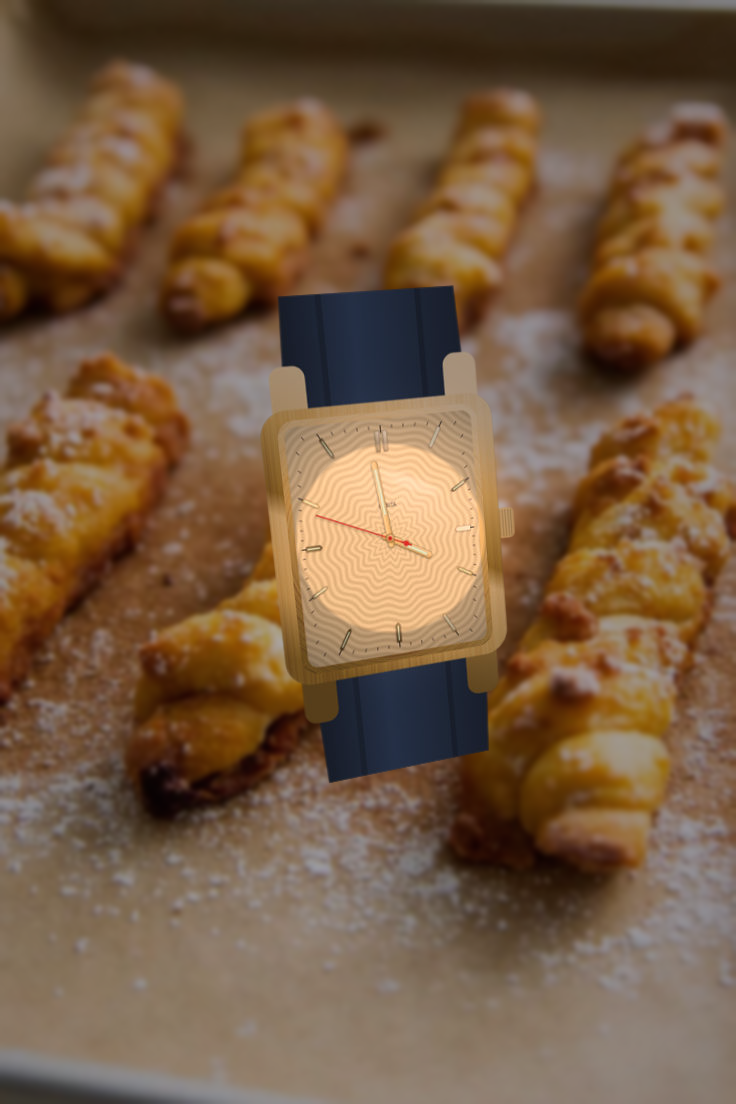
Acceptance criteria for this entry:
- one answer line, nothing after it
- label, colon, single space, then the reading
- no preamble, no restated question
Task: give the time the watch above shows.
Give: 3:58:49
